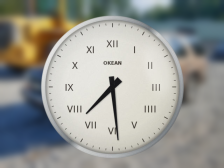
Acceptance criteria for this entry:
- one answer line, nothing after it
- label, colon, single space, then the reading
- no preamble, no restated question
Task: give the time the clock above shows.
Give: 7:29
